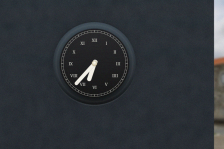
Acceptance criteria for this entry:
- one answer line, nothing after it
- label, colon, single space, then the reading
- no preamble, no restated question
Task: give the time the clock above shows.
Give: 6:37
